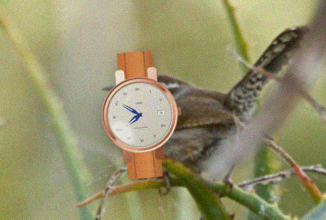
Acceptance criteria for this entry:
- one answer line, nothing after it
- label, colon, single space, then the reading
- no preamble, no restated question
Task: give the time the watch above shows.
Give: 7:51
